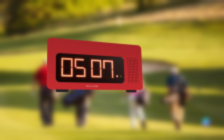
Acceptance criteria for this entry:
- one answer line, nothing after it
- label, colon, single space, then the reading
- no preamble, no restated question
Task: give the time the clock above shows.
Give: 5:07
